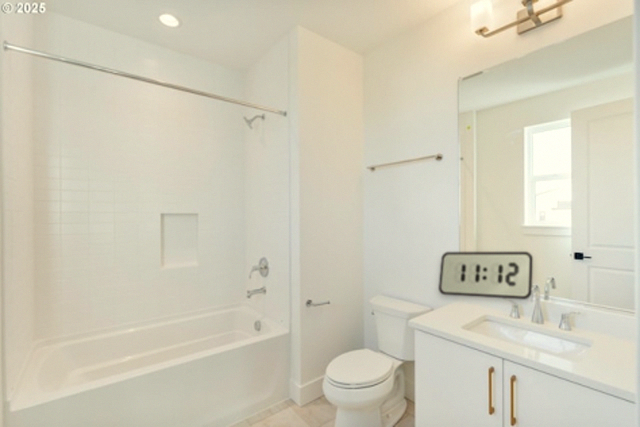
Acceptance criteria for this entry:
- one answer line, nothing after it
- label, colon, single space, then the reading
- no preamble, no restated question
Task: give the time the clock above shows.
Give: 11:12
